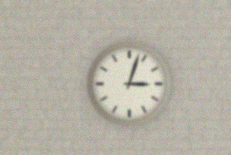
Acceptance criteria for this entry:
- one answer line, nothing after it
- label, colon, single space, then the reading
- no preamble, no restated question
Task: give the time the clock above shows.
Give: 3:03
